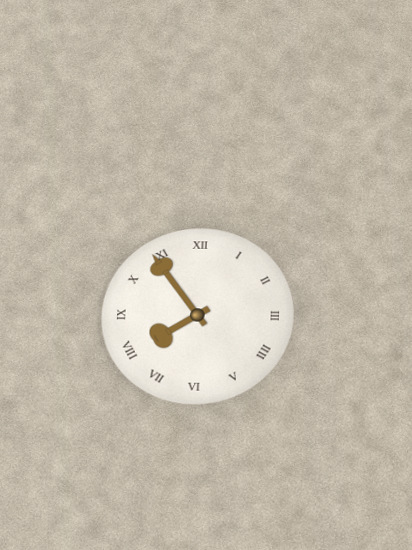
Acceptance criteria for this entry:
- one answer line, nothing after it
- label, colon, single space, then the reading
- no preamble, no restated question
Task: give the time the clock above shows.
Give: 7:54
